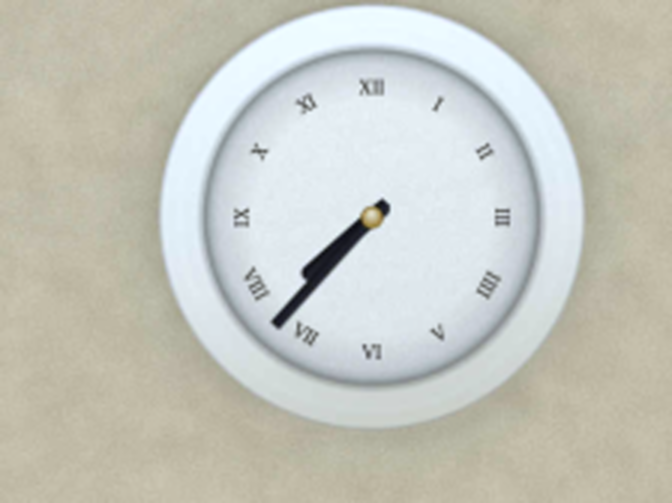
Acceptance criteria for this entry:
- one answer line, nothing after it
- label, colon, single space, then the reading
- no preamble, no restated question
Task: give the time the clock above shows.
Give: 7:37
